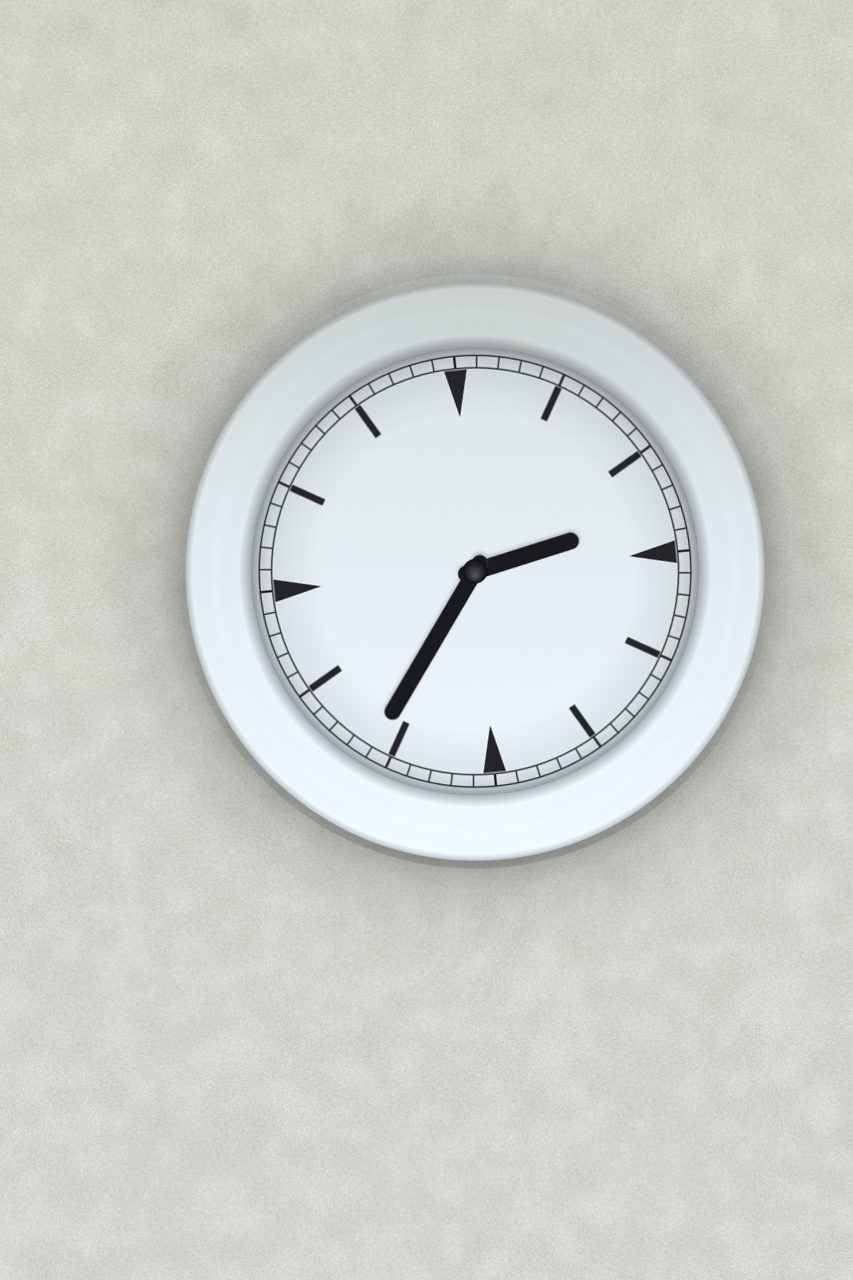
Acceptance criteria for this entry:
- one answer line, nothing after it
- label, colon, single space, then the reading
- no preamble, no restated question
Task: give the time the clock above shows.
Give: 2:36
